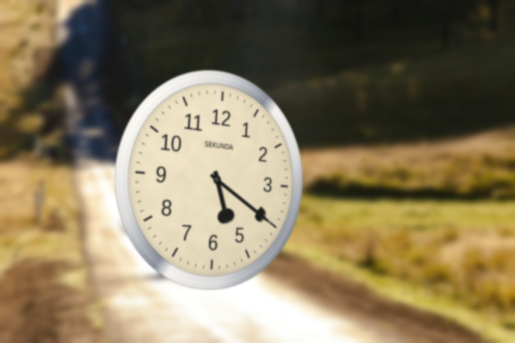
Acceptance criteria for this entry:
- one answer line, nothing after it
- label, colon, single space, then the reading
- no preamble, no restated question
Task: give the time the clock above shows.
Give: 5:20
